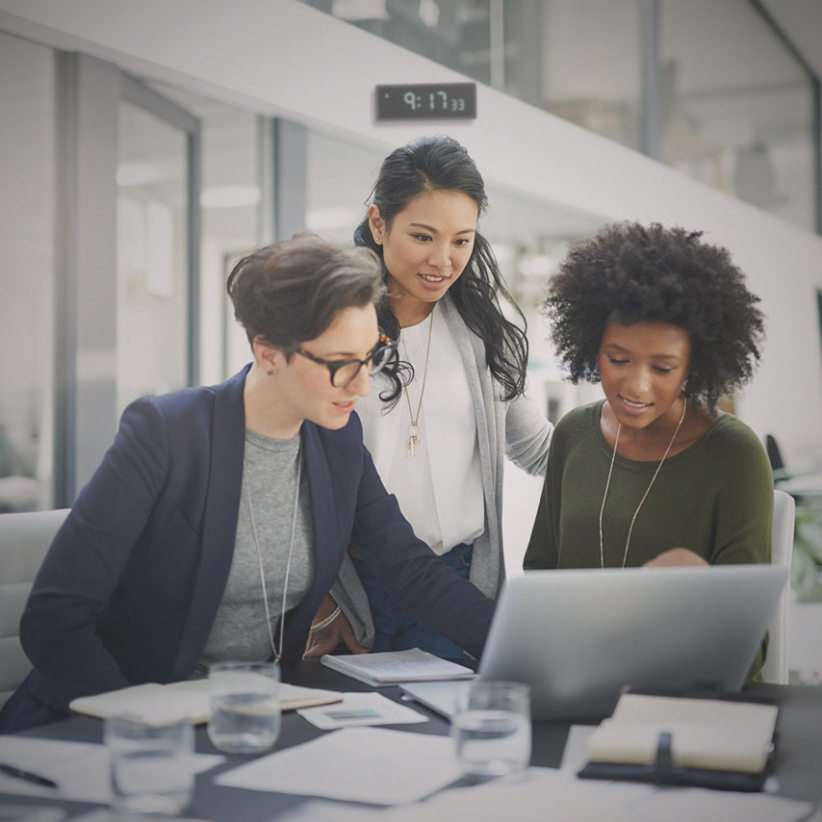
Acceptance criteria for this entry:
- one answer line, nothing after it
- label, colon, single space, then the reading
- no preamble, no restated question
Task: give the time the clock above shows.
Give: 9:17
